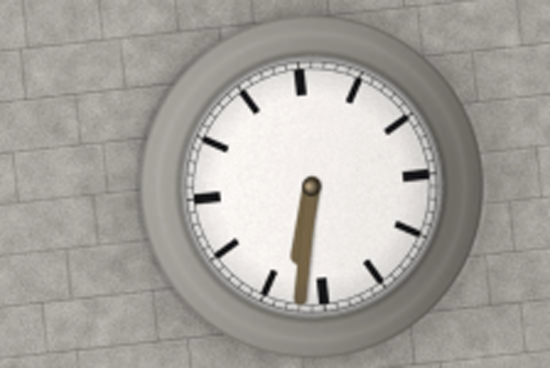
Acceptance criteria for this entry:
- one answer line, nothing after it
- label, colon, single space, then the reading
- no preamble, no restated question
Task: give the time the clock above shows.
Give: 6:32
